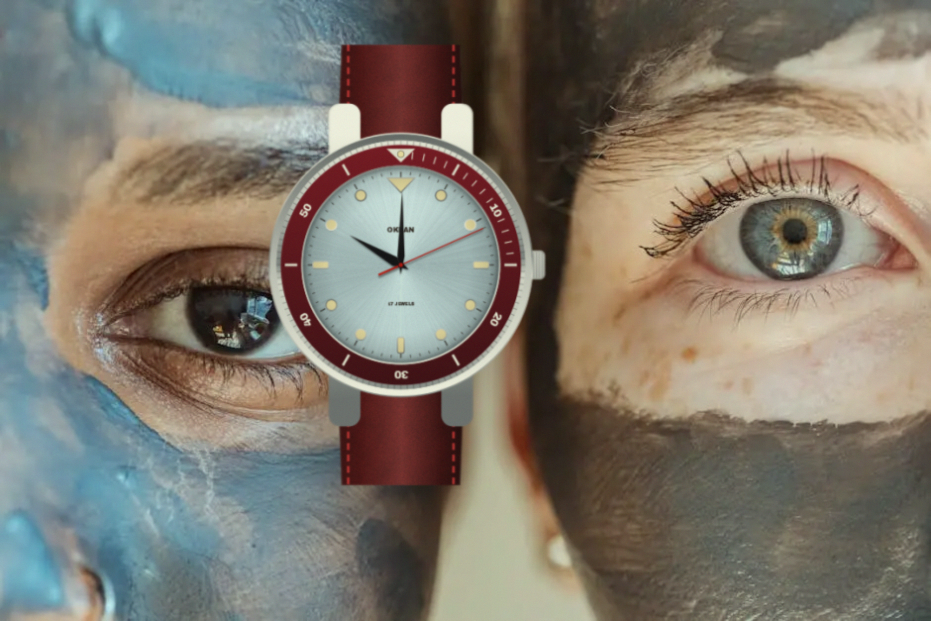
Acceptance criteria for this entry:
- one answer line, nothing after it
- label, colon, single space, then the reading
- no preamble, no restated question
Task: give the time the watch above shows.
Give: 10:00:11
